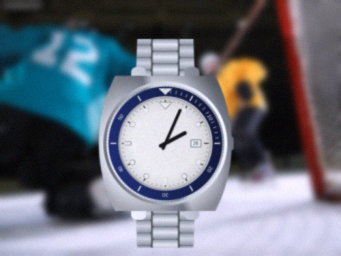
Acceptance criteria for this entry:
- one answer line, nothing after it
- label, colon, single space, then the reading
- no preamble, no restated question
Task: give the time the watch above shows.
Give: 2:04
